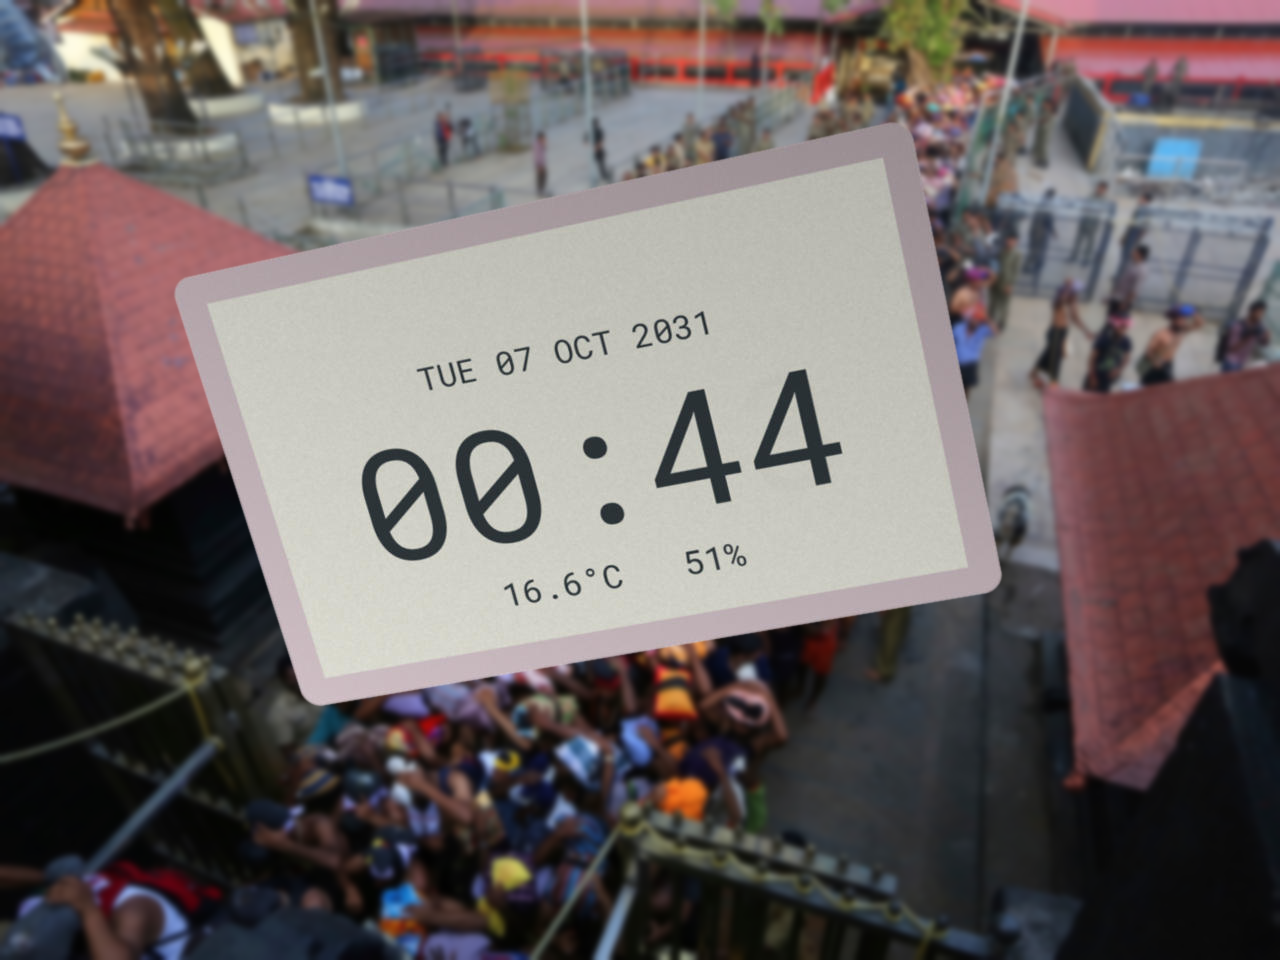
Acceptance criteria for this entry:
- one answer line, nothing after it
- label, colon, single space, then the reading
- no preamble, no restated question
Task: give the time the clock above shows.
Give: 0:44
